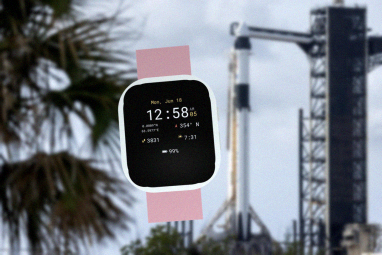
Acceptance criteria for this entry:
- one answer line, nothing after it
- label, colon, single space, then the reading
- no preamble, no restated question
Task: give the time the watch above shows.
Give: 12:58
